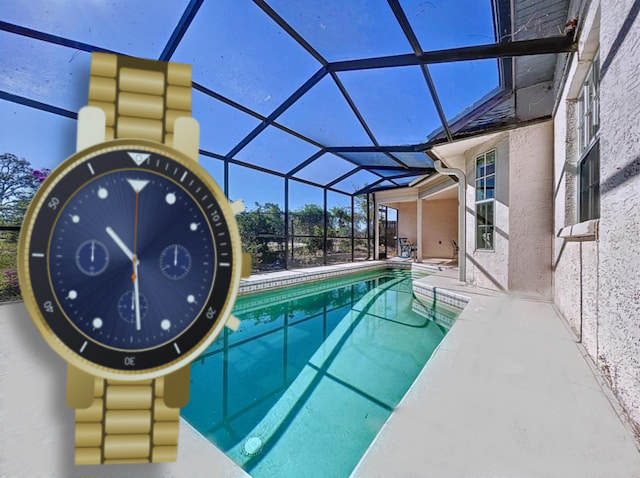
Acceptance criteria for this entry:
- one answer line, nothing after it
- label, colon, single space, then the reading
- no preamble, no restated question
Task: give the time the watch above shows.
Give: 10:29
